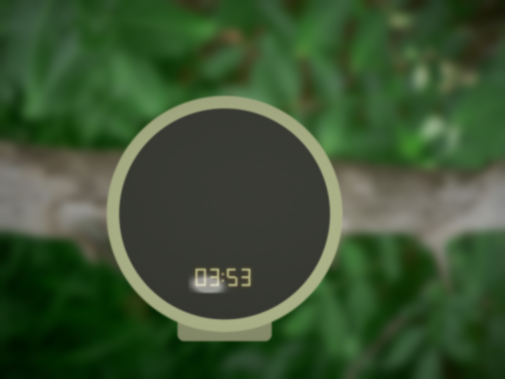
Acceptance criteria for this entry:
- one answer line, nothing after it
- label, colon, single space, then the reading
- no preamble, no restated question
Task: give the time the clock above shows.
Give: 3:53
